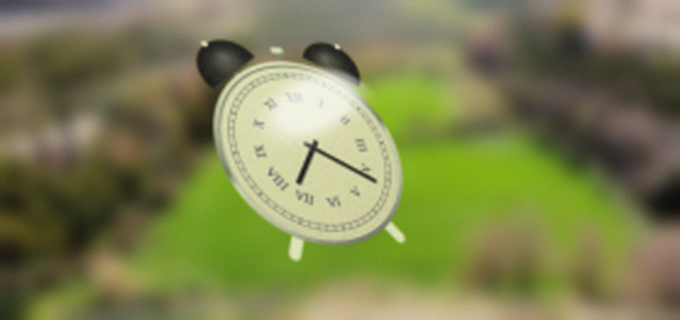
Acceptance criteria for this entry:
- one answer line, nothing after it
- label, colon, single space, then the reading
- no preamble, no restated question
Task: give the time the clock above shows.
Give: 7:21
